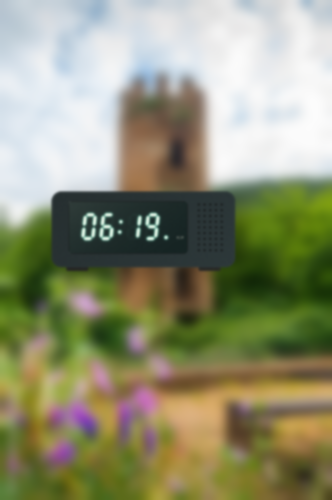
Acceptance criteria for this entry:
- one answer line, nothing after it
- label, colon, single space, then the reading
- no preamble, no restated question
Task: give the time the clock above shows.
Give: 6:19
